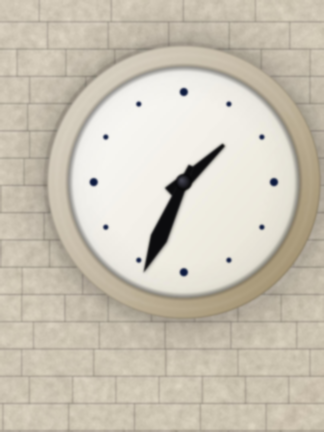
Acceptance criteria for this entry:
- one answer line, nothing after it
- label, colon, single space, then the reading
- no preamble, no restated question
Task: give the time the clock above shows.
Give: 1:34
